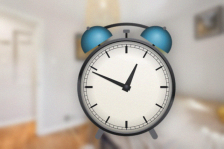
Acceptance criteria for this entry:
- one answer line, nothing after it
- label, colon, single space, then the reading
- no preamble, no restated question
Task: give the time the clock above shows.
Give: 12:49
